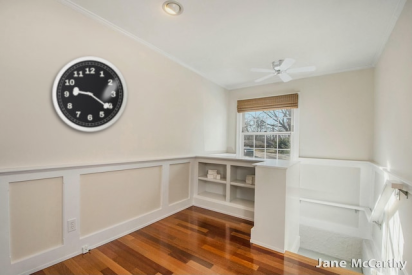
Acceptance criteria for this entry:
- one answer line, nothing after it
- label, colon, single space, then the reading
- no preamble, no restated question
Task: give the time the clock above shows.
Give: 9:21
